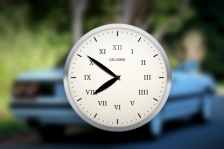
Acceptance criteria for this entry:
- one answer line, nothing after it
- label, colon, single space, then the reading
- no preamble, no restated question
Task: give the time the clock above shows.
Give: 7:51
